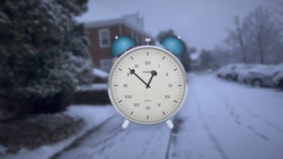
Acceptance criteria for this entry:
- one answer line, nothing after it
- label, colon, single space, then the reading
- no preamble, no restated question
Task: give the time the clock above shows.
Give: 12:52
